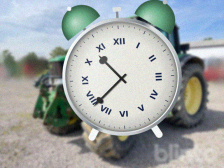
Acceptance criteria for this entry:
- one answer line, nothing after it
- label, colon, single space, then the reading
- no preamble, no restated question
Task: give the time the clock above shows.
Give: 10:38
